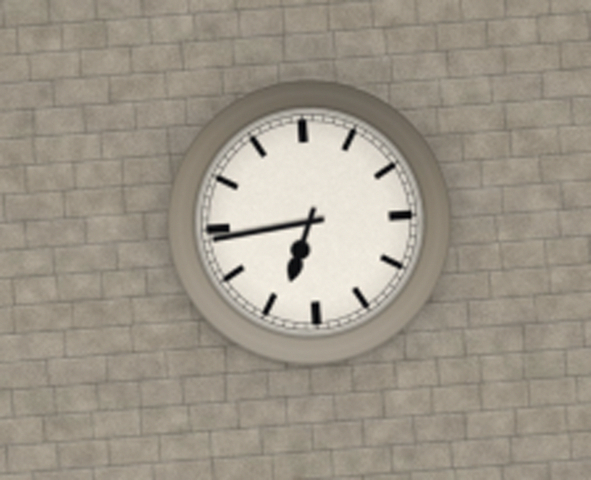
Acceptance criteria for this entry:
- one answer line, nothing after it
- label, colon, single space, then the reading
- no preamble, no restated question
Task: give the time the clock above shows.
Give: 6:44
